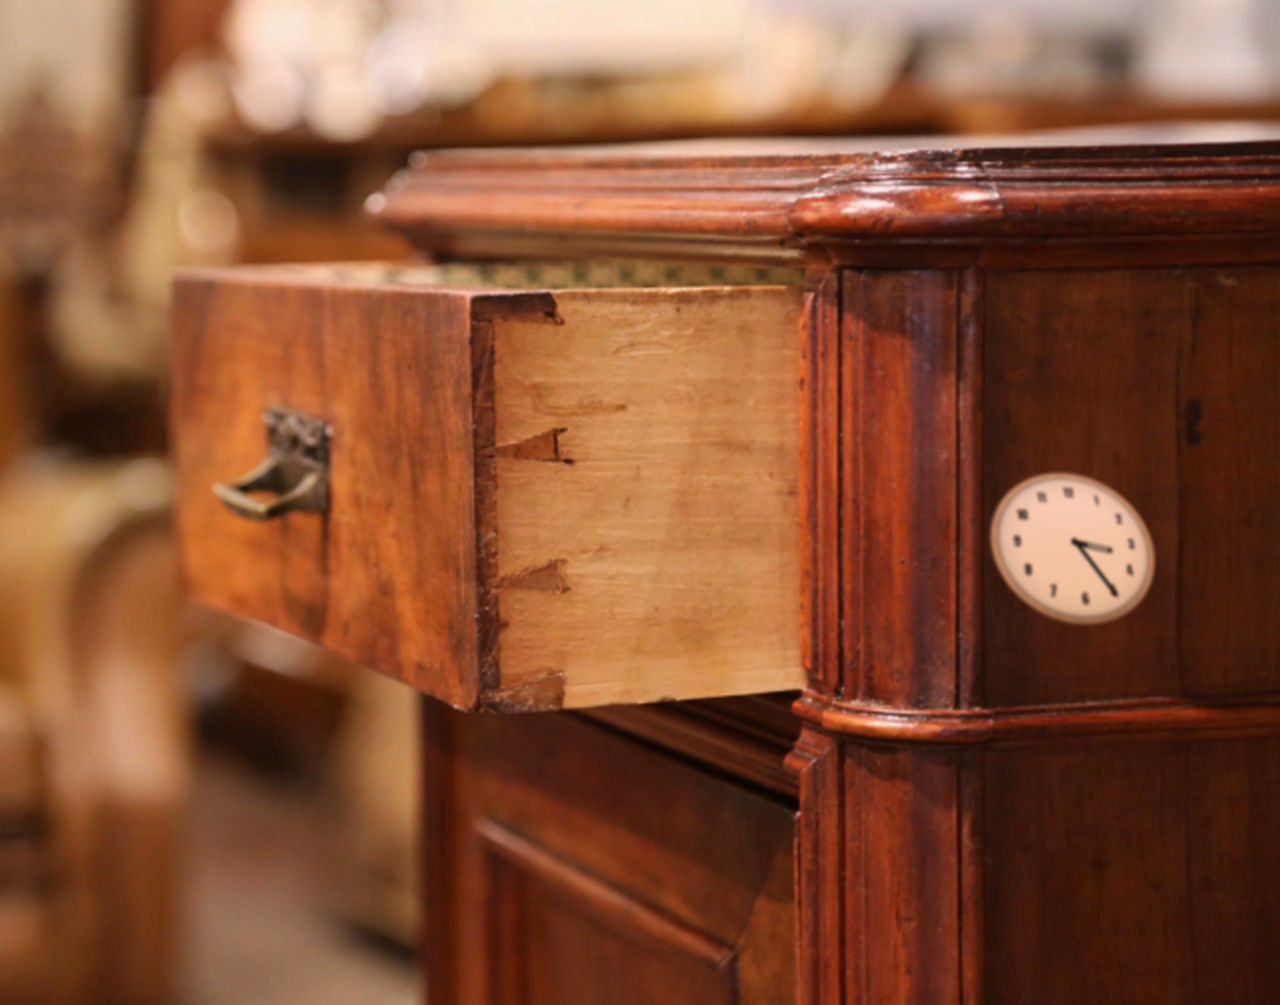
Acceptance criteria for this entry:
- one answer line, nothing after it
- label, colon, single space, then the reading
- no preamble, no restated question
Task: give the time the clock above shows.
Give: 3:25
